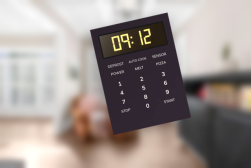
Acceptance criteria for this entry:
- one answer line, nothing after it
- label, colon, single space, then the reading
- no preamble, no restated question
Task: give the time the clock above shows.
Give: 9:12
